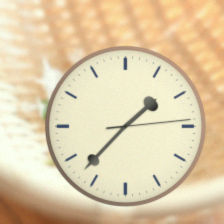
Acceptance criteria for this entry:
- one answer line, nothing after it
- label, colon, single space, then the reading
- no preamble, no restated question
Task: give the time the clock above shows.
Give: 1:37:14
